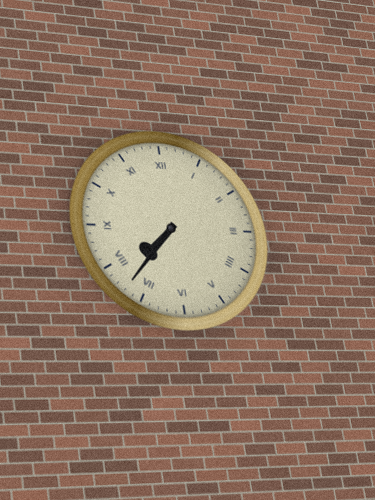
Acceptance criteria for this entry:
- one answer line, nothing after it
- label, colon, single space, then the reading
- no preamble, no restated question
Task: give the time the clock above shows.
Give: 7:37
